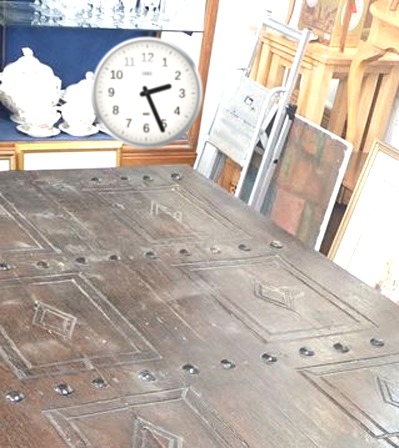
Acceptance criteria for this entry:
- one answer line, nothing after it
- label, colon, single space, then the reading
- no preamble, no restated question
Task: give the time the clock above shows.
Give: 2:26
